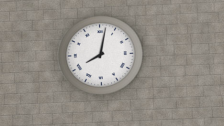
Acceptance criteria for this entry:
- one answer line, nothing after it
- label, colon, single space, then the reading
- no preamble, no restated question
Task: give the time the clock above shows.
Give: 8:02
